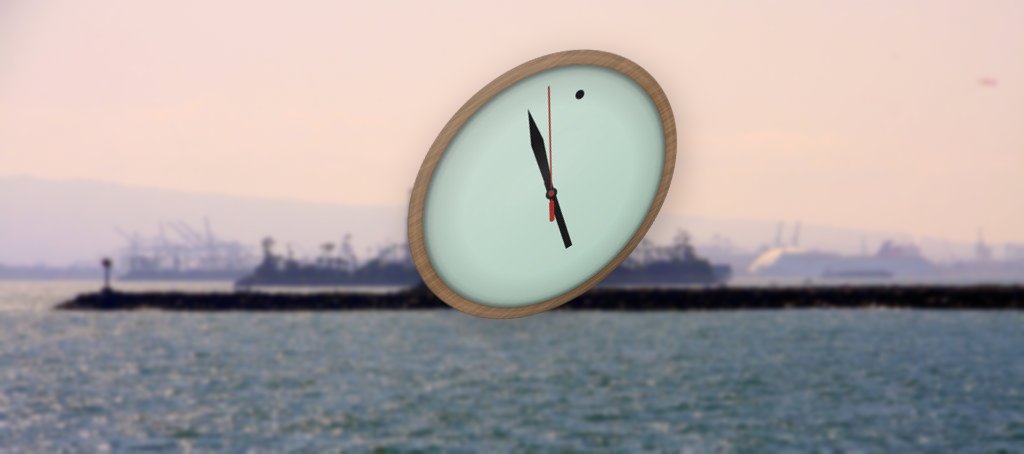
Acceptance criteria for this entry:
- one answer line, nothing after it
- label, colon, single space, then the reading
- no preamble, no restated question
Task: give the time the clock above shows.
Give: 4:54:57
